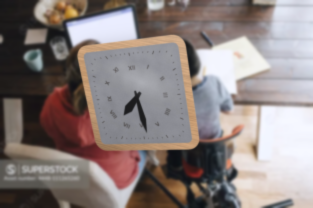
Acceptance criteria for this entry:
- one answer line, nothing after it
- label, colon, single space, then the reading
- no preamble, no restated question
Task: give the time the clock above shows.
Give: 7:29
